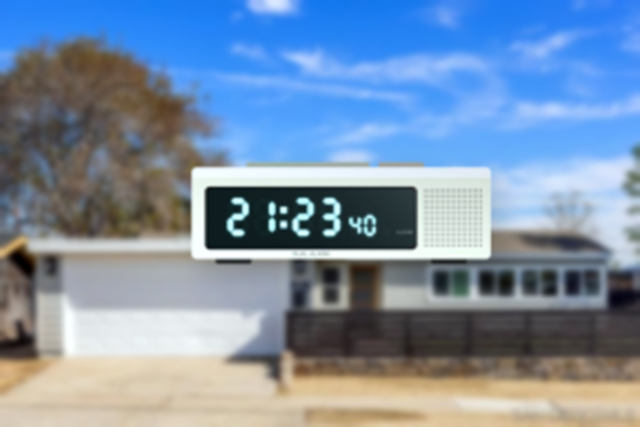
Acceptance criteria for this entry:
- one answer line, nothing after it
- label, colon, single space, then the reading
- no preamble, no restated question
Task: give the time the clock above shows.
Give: 21:23:40
